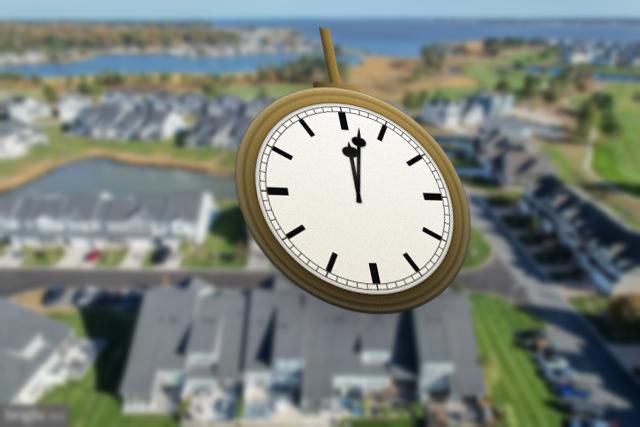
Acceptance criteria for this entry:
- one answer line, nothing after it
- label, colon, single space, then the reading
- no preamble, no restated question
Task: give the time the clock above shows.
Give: 12:02
